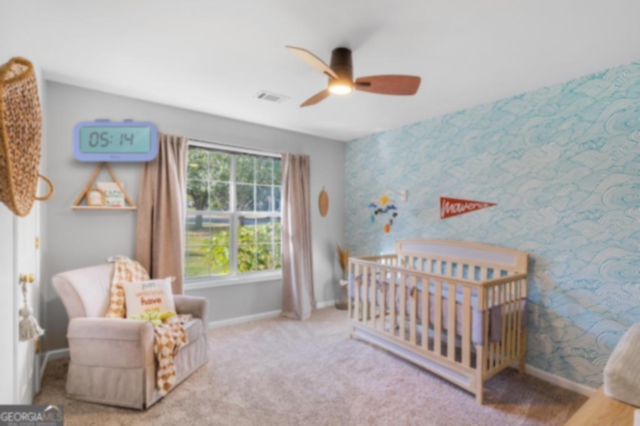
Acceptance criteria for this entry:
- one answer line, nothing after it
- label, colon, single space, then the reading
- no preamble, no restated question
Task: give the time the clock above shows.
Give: 5:14
